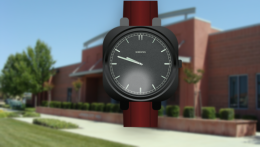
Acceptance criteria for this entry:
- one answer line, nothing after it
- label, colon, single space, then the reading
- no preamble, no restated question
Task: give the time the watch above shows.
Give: 9:48
